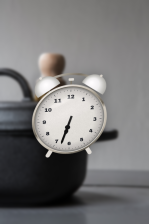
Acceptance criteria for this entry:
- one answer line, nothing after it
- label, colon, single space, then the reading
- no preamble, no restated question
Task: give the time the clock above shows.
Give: 6:33
